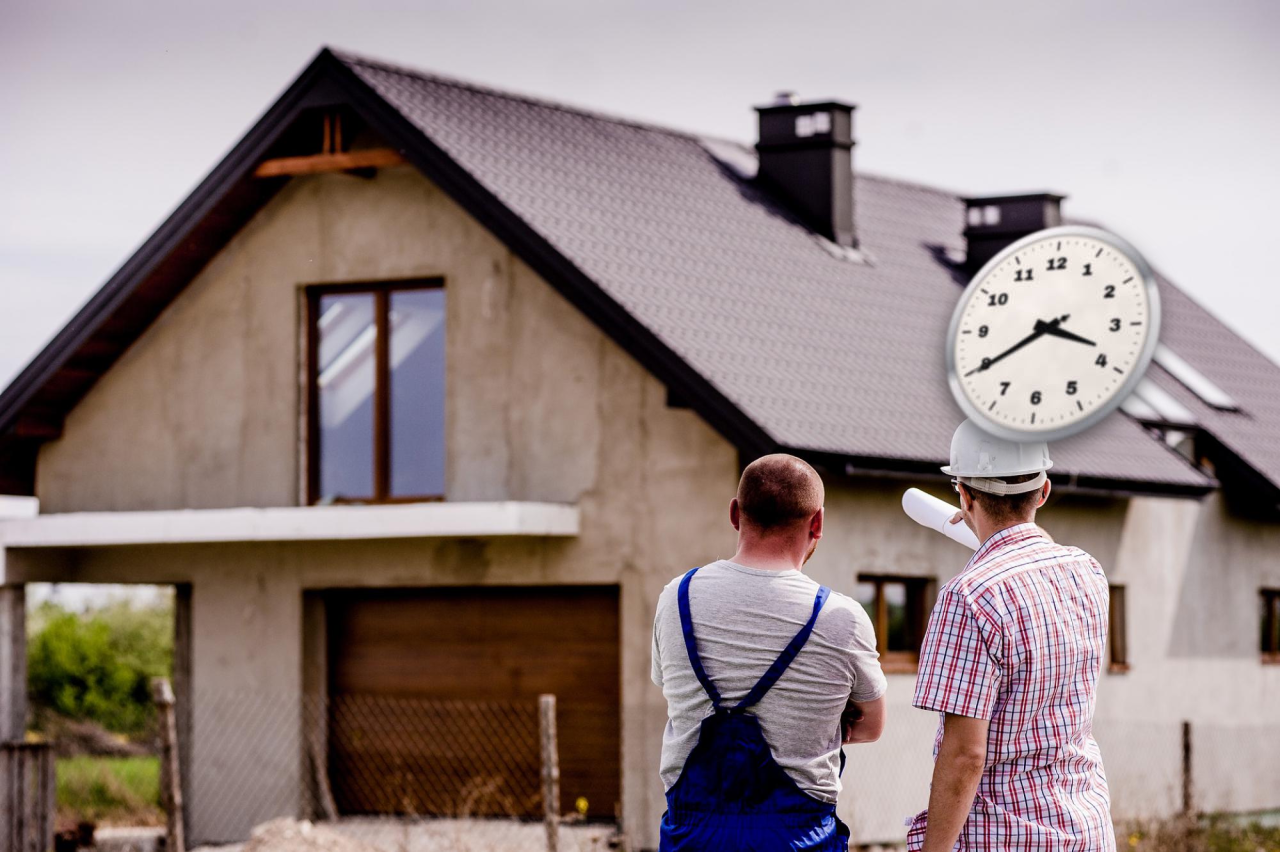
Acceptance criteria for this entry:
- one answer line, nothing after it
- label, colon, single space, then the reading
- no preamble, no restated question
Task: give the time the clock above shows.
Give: 3:39:40
